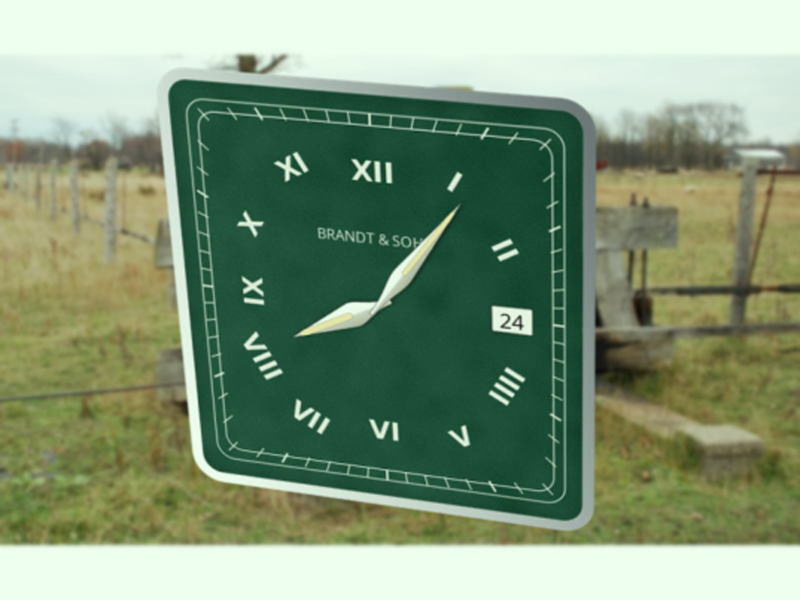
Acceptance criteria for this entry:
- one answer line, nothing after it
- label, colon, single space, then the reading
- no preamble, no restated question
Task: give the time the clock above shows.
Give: 8:06
